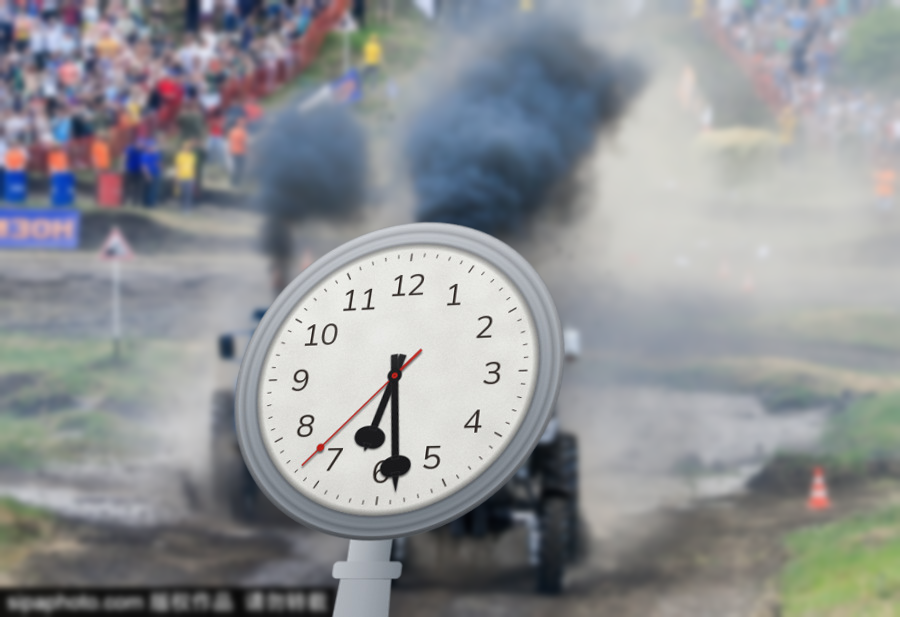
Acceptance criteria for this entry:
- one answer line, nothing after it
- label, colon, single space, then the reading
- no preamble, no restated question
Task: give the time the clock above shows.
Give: 6:28:37
